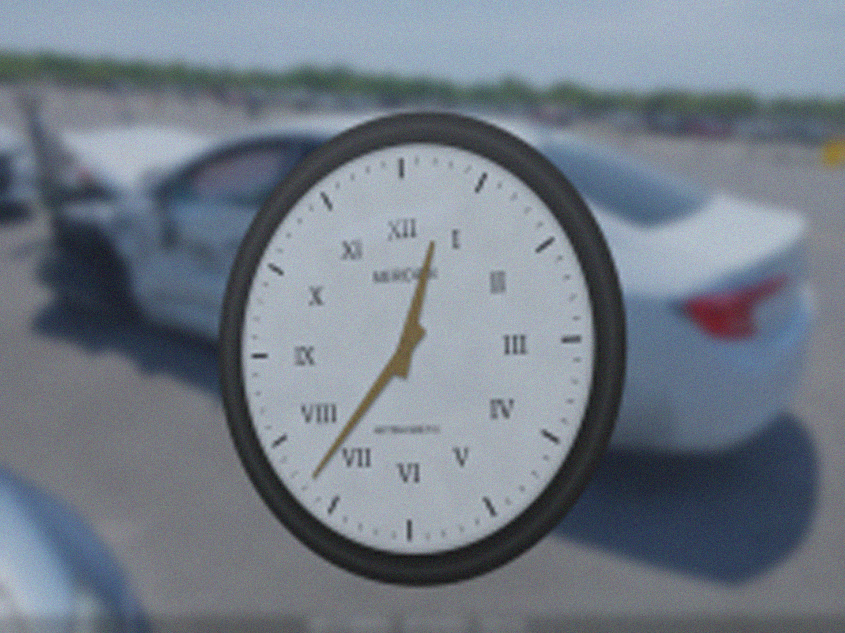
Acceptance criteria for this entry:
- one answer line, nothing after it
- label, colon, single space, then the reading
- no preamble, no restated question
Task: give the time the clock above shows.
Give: 12:37
